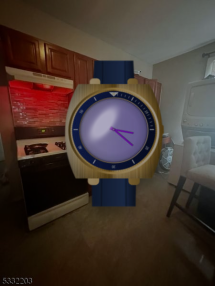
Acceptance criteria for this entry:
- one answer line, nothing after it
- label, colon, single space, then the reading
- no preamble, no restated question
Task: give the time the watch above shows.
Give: 3:22
